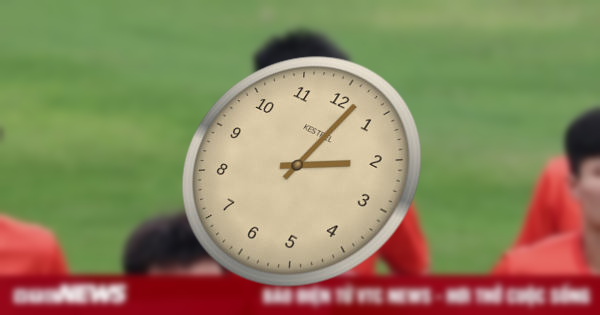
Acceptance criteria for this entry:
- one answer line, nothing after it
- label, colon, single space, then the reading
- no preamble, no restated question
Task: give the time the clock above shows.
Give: 2:02
